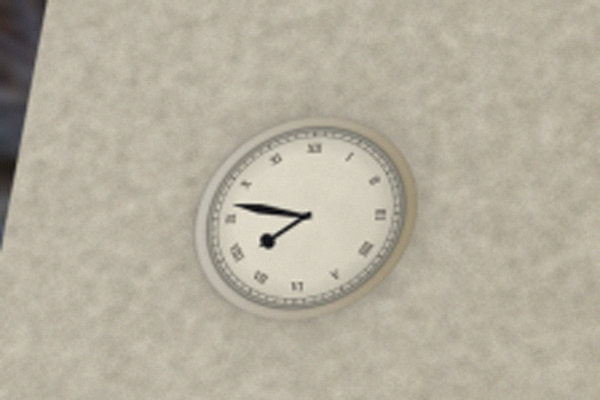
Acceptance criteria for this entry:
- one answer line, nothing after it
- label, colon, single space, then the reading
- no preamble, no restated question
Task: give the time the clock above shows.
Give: 7:47
